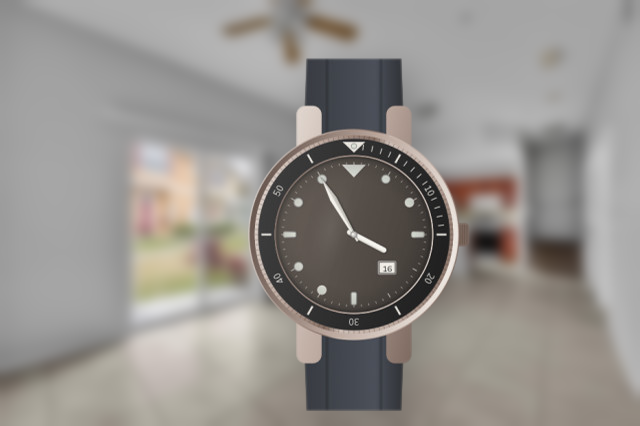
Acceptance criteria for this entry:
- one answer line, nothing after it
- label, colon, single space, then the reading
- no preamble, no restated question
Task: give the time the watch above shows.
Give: 3:55
